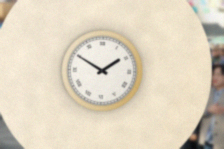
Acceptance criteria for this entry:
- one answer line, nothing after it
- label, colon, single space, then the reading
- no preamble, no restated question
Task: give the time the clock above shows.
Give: 1:50
